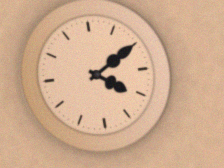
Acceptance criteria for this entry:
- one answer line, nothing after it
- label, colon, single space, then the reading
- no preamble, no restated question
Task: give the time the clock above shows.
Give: 4:10
